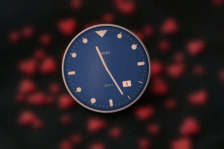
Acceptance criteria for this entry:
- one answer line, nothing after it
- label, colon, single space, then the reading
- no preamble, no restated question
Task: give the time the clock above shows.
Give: 11:26
